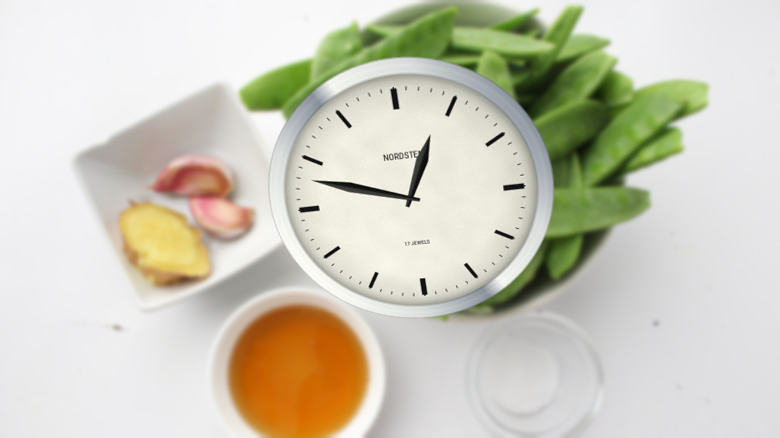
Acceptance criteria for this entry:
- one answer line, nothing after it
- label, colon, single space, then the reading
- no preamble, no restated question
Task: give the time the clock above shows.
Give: 12:48
